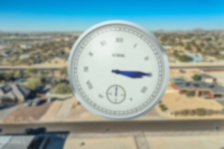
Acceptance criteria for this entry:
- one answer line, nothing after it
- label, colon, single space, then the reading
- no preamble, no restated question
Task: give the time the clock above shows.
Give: 3:15
